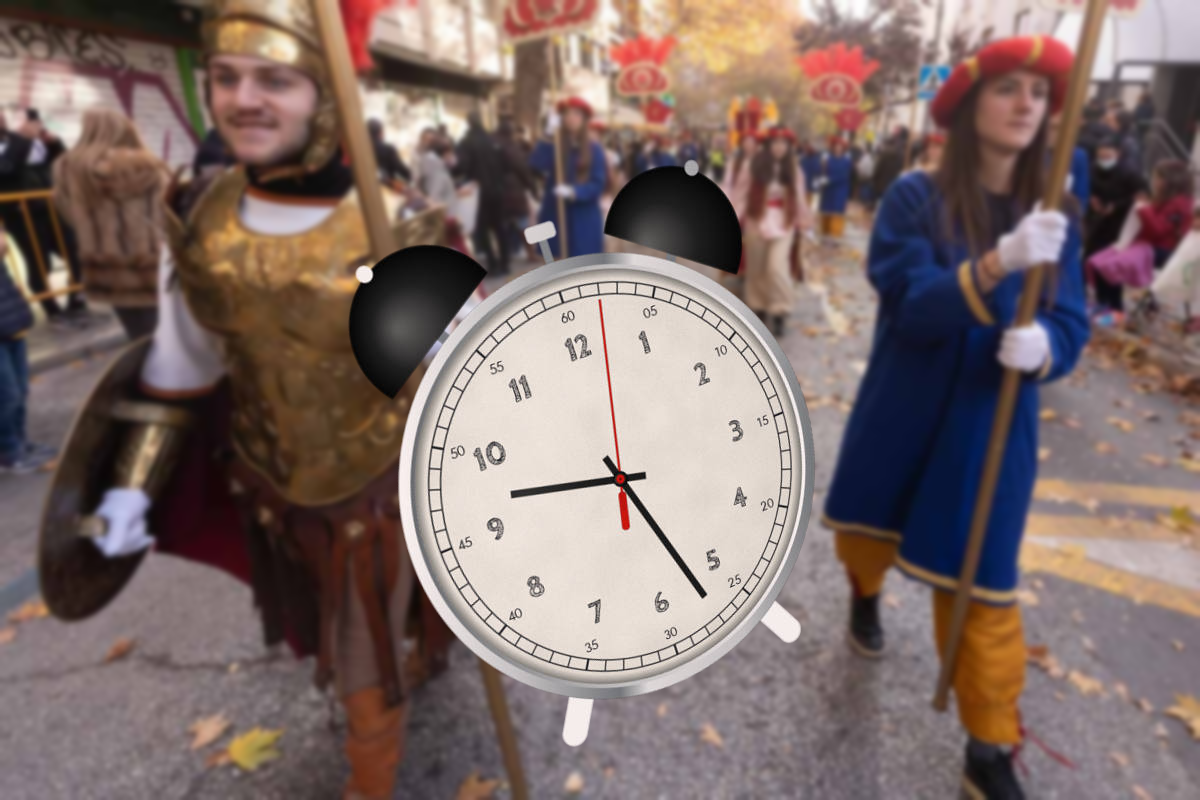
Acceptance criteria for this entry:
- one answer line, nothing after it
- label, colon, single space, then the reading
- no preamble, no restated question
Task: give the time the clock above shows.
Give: 9:27:02
